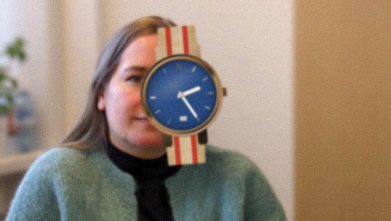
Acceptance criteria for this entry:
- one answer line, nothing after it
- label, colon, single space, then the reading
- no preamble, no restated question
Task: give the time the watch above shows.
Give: 2:25
